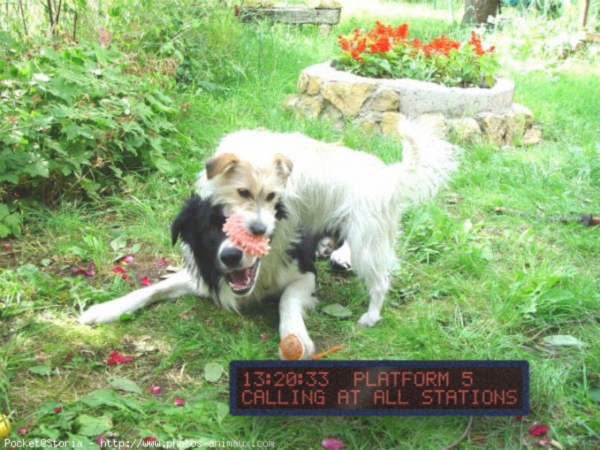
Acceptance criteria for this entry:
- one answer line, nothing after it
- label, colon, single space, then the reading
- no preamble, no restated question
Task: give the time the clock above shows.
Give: 13:20:33
